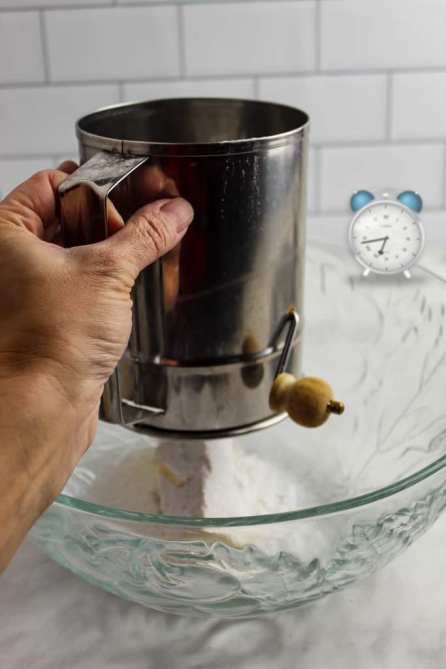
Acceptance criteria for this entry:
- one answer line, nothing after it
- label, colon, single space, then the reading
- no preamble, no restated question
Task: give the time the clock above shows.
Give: 6:43
